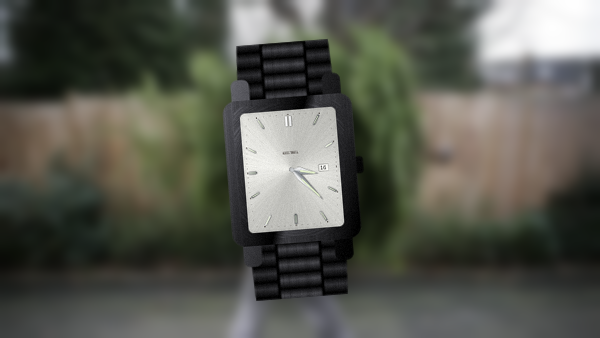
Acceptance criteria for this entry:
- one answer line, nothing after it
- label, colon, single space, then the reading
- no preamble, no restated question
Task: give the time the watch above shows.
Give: 3:23
